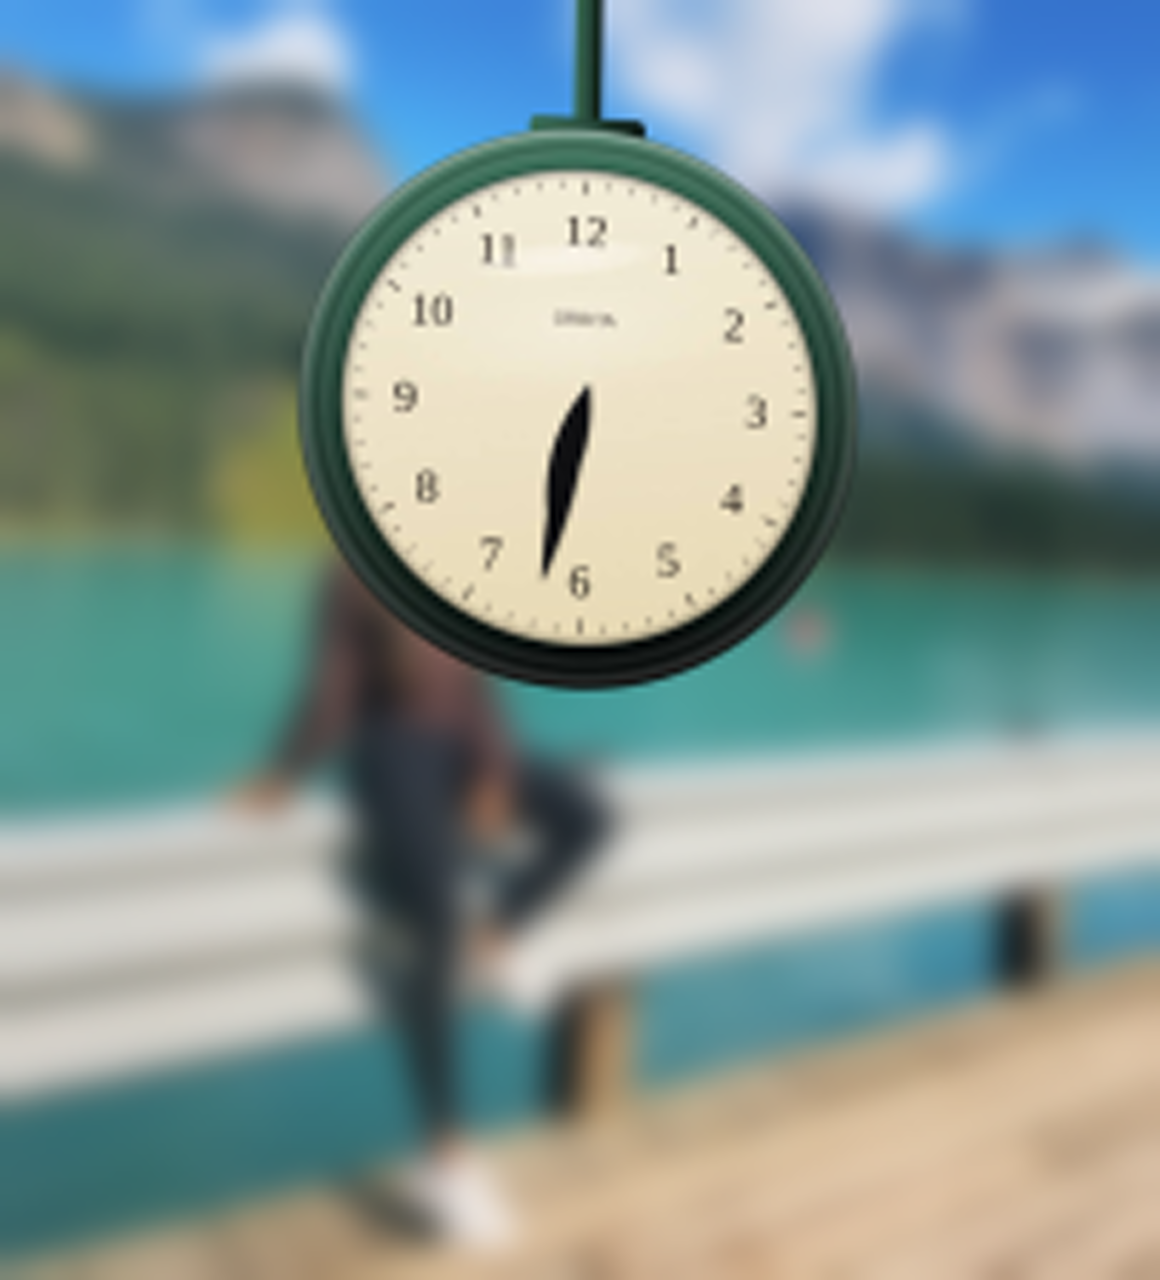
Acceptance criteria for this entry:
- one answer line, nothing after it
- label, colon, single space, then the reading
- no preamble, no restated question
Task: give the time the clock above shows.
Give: 6:32
